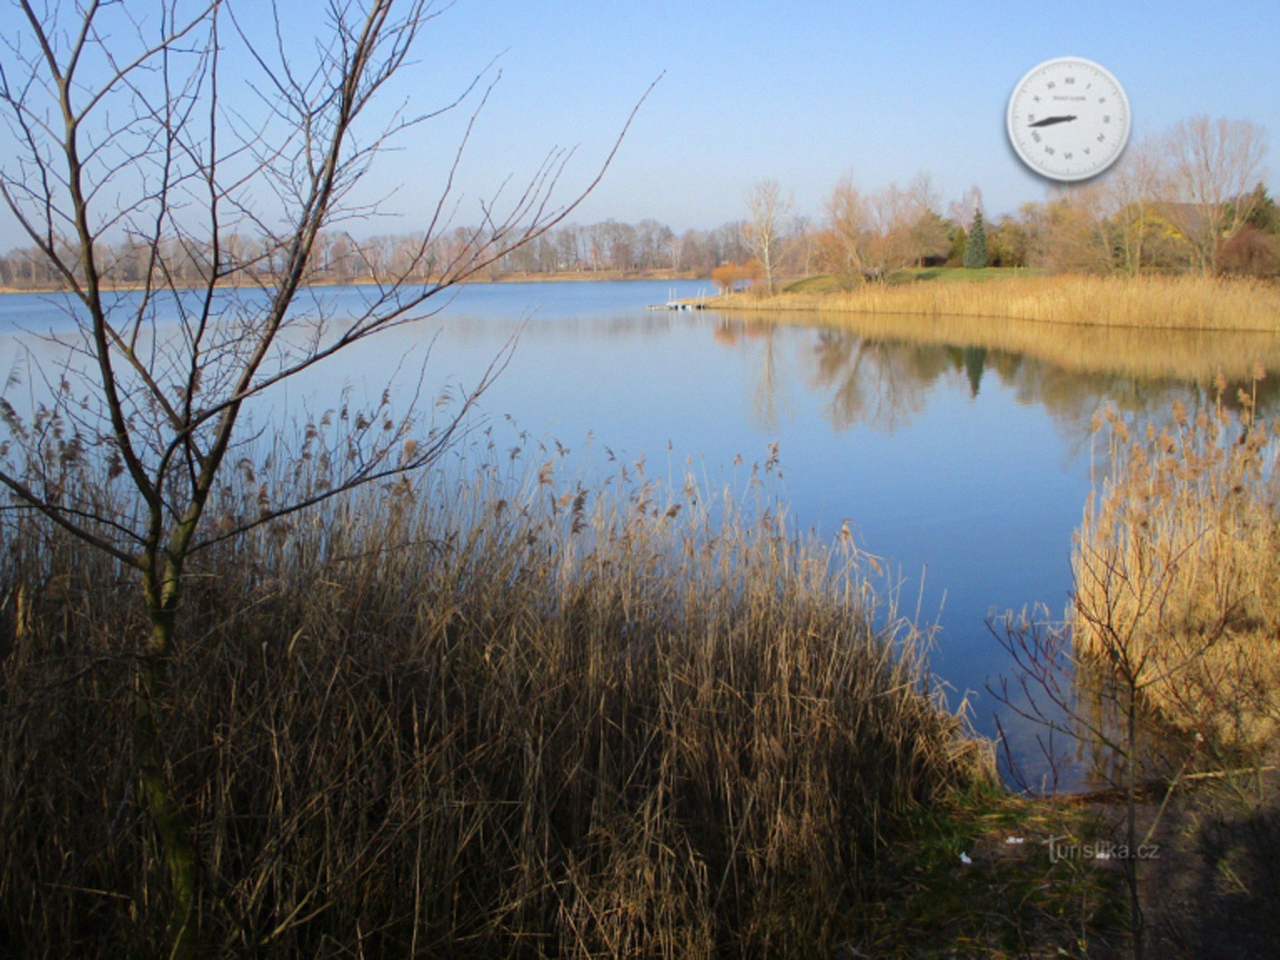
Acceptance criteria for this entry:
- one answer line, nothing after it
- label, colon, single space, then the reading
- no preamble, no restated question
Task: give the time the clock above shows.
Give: 8:43
